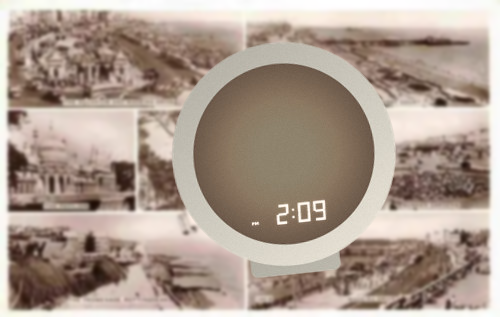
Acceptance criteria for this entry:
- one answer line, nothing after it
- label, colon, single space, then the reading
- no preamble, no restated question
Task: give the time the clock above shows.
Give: 2:09
